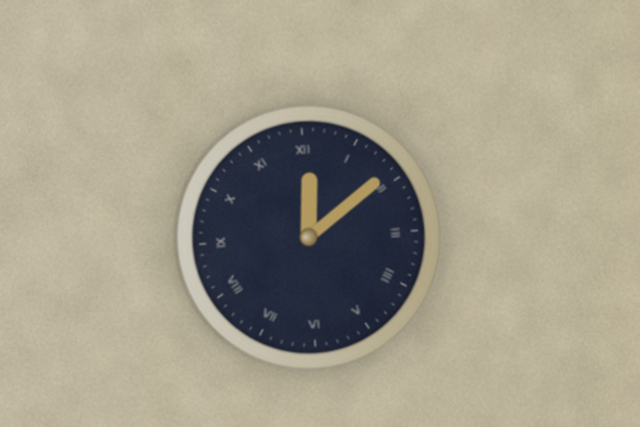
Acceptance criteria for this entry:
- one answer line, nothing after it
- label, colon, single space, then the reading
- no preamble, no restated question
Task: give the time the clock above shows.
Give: 12:09
